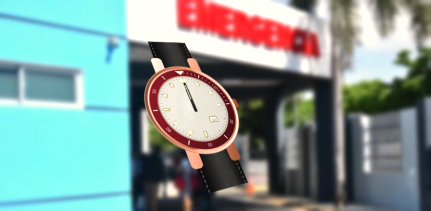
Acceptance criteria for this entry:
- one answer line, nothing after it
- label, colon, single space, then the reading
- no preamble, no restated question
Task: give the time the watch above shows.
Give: 12:00
